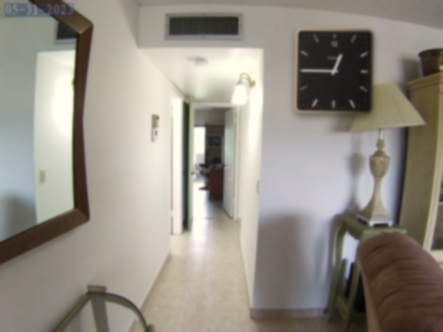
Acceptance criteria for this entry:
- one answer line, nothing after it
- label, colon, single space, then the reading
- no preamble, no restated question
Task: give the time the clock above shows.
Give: 12:45
